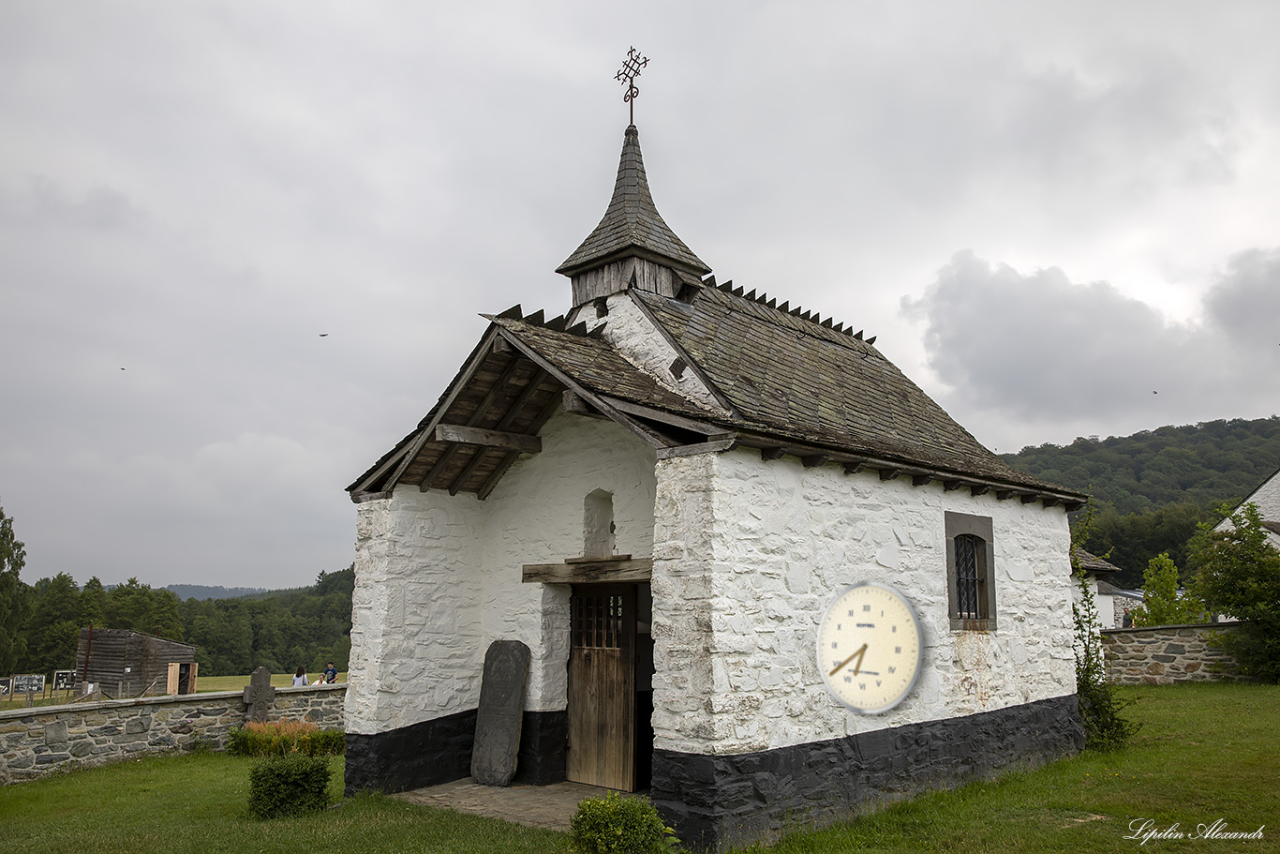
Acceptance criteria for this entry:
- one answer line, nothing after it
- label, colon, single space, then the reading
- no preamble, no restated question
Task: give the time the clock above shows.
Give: 6:39
